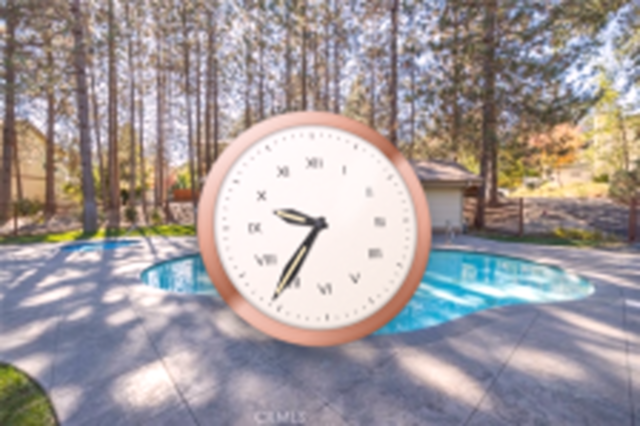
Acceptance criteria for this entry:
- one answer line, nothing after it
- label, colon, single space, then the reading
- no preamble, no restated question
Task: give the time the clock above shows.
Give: 9:36
